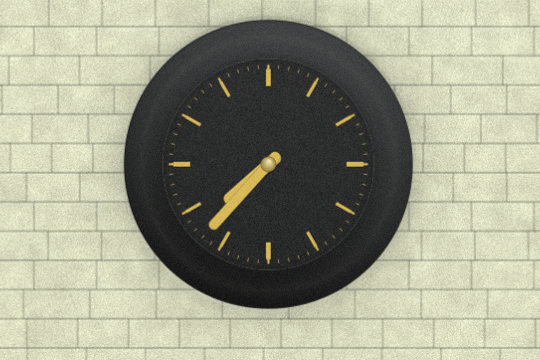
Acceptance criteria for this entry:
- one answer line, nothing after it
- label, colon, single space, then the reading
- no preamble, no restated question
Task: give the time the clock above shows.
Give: 7:37
